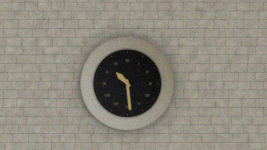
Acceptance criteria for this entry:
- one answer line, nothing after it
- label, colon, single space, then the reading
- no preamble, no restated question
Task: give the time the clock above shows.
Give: 10:29
